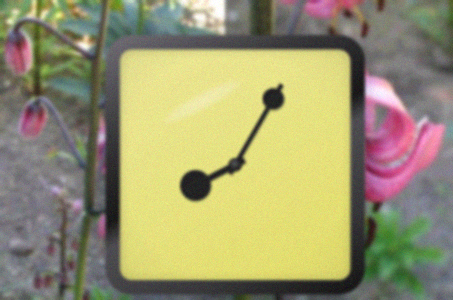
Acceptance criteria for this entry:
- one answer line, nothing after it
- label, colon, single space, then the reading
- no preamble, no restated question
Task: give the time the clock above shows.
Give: 8:05
